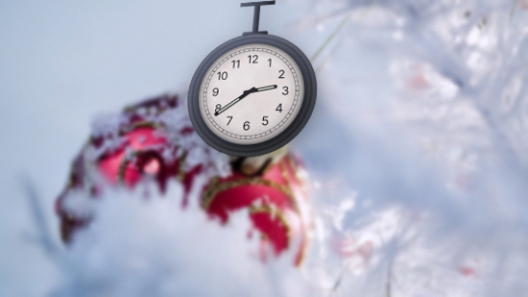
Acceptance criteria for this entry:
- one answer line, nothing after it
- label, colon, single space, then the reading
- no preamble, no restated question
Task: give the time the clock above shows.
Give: 2:39
